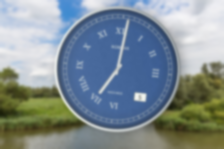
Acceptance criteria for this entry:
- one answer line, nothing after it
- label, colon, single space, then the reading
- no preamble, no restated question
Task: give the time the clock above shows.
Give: 7:01
